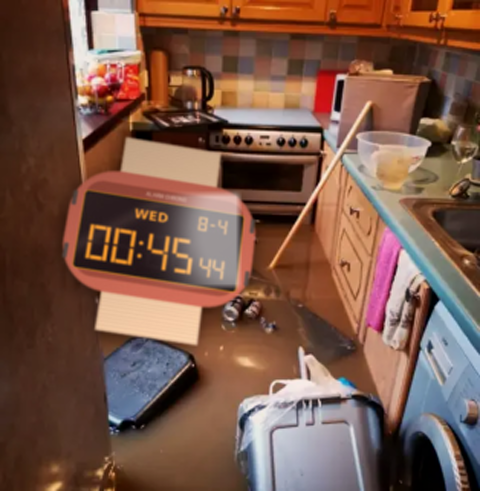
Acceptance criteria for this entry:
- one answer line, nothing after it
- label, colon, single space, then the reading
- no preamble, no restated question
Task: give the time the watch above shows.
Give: 0:45:44
